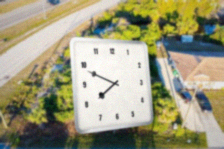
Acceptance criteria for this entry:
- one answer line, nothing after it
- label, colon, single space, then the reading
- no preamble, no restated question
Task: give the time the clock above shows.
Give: 7:49
